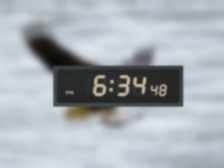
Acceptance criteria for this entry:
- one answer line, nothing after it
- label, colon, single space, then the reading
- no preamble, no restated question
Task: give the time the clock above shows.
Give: 6:34:48
